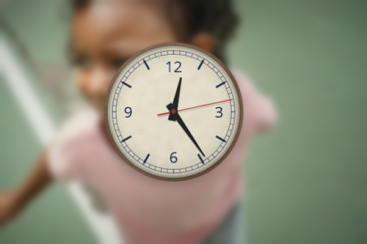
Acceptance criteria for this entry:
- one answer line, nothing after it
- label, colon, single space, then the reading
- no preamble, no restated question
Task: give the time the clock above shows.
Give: 12:24:13
